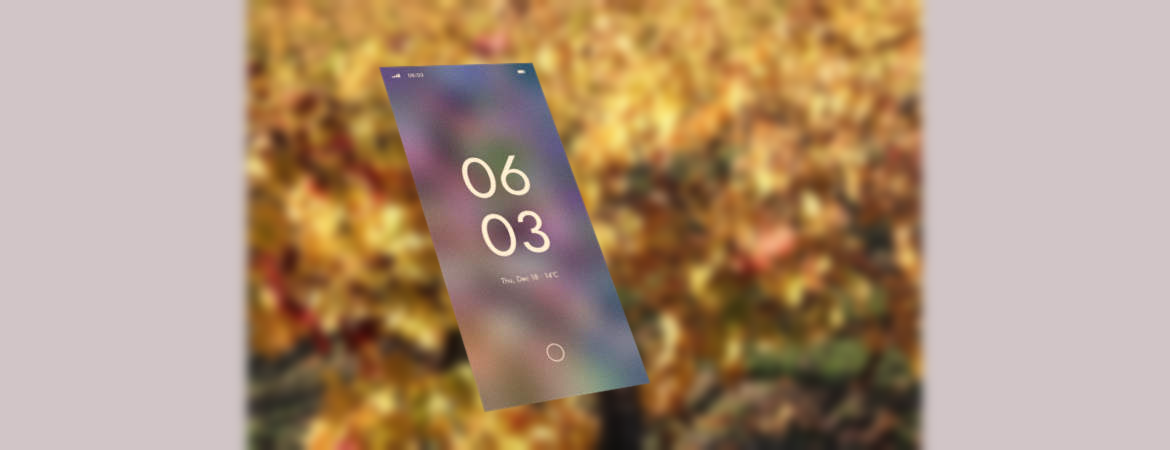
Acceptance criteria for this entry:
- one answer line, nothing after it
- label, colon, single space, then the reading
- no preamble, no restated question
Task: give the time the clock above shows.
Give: 6:03
